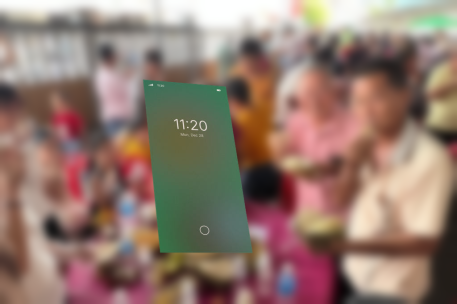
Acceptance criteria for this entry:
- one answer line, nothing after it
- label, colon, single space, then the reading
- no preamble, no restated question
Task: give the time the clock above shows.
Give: 11:20
